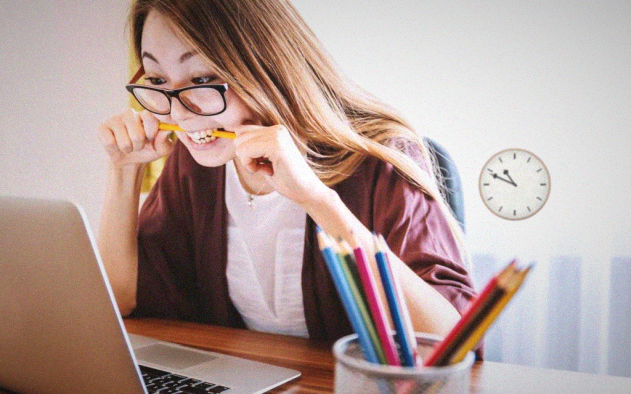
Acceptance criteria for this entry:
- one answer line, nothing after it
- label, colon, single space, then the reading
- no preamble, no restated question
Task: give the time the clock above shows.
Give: 10:49
